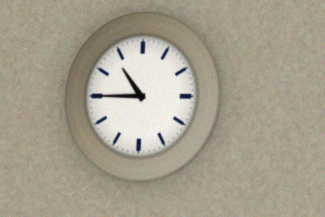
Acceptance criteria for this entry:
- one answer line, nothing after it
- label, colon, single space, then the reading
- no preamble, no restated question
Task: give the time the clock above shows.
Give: 10:45
